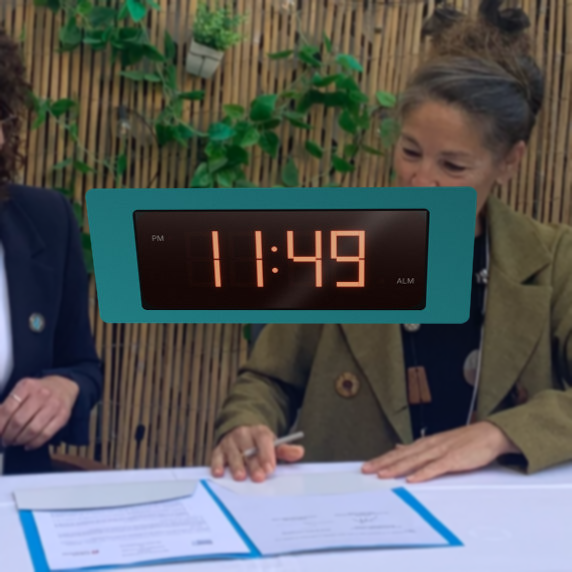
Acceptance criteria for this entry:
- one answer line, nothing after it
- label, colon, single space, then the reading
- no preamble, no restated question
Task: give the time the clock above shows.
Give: 11:49
